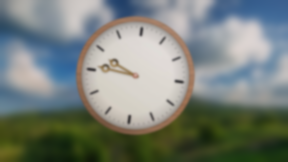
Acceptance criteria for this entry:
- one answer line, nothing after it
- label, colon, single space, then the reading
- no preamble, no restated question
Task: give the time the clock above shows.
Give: 9:46
